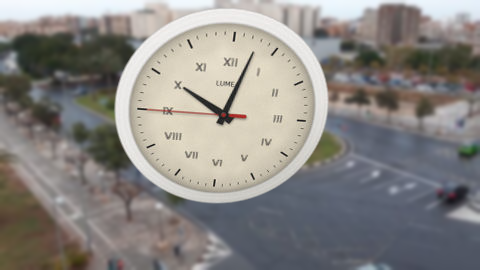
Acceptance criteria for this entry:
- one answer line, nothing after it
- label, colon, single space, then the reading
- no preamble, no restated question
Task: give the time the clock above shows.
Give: 10:02:45
